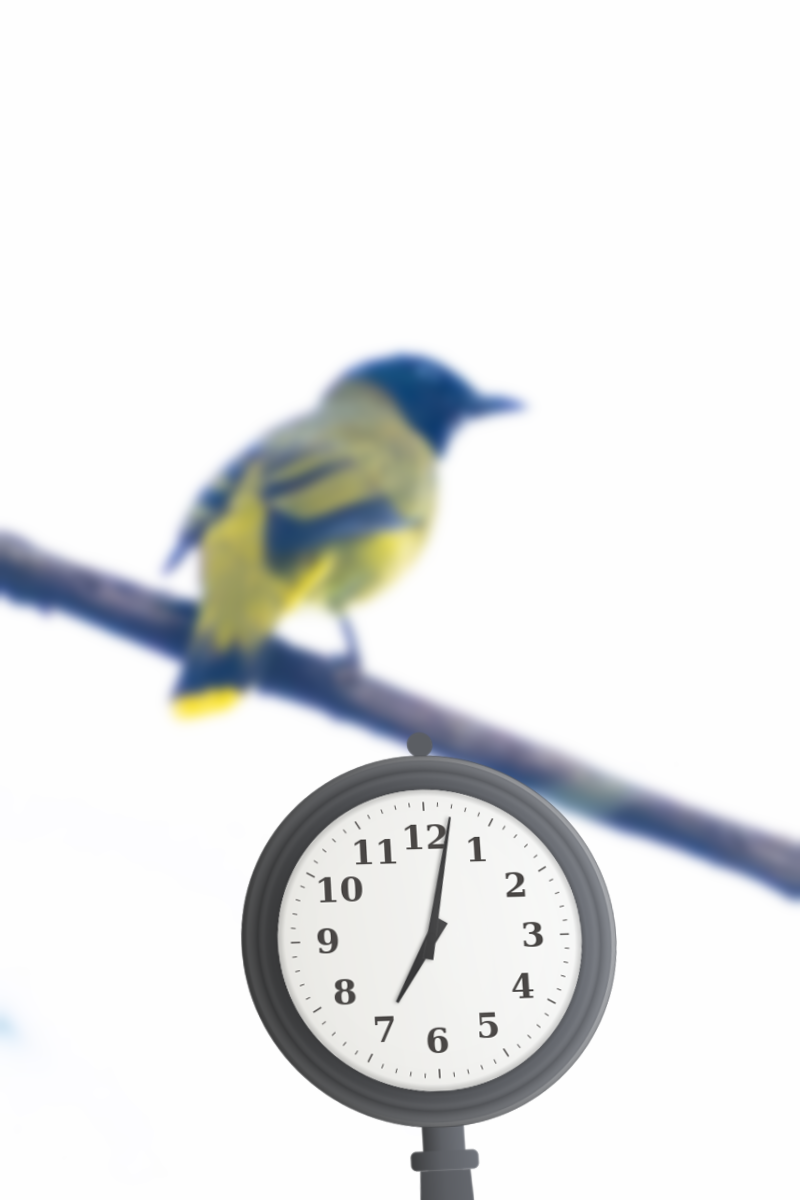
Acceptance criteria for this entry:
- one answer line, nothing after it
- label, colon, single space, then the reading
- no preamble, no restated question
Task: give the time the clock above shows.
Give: 7:02
